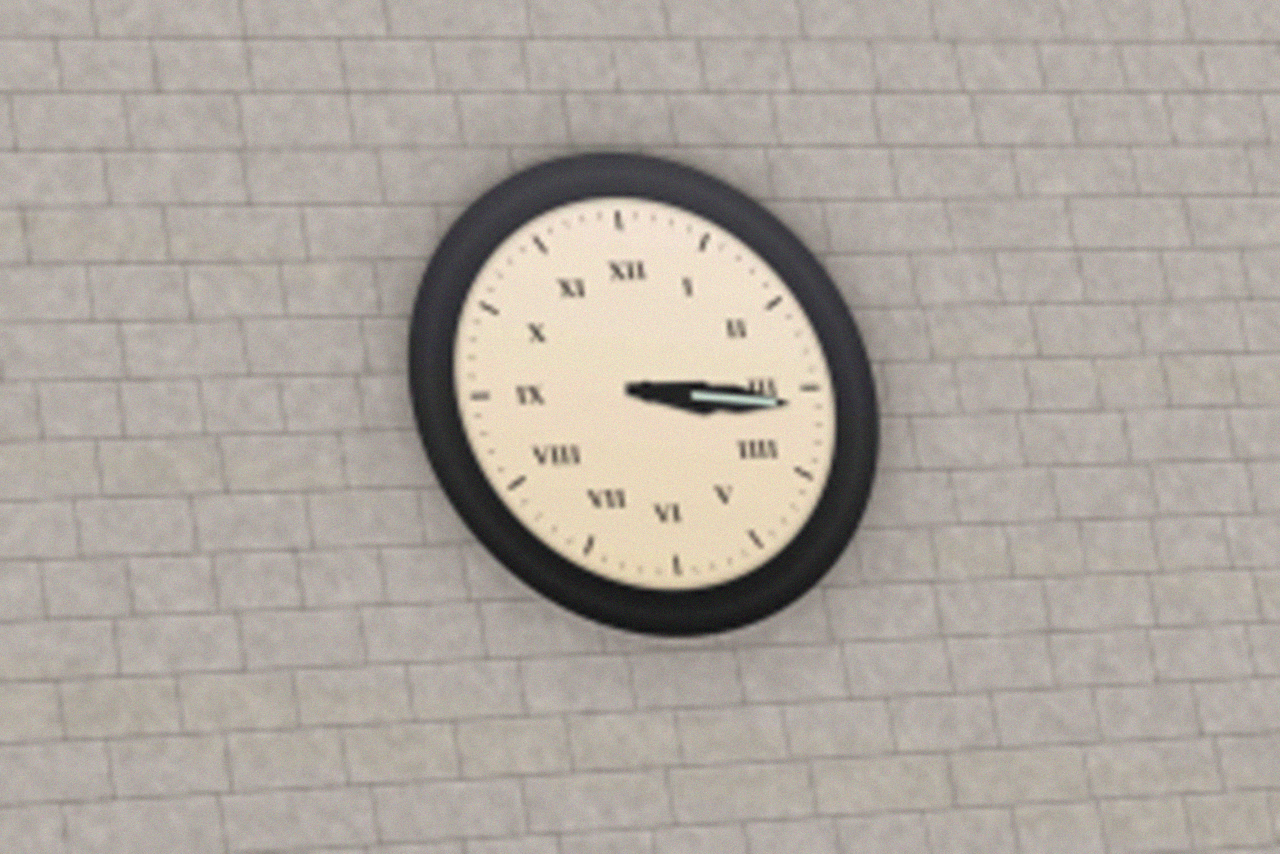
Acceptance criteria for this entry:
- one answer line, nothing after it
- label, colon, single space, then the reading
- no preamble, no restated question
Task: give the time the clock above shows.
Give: 3:16
